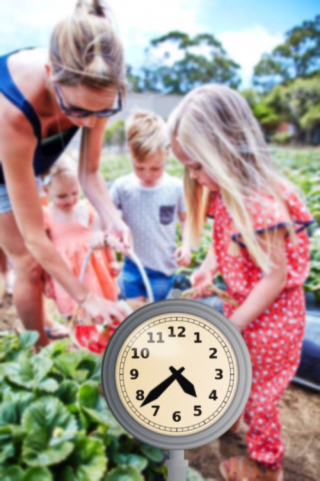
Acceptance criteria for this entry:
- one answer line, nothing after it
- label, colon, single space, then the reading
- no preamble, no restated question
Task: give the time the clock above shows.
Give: 4:38
